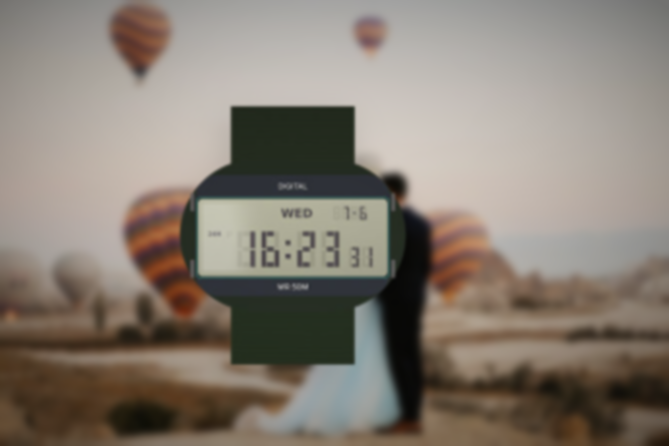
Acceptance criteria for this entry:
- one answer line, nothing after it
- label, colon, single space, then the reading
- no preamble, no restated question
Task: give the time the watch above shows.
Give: 16:23:31
